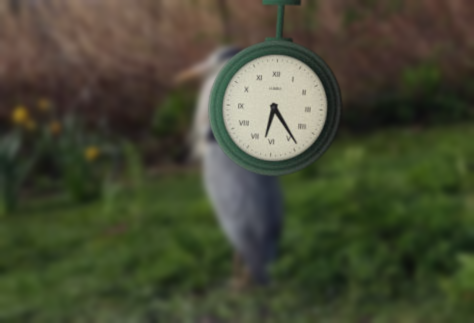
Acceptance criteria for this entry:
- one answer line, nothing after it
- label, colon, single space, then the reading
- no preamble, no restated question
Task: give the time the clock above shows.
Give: 6:24
